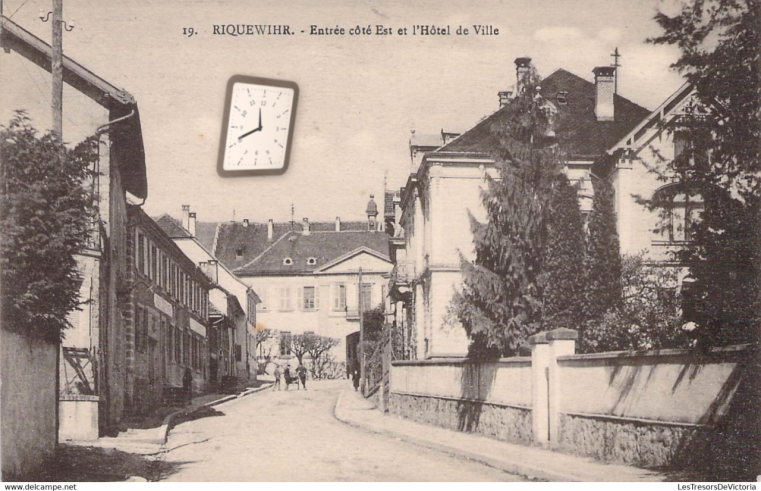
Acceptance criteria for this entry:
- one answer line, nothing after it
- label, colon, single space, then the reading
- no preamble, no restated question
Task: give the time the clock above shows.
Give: 11:41
